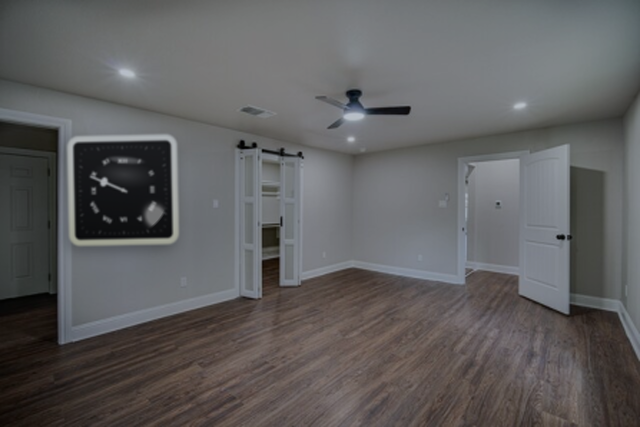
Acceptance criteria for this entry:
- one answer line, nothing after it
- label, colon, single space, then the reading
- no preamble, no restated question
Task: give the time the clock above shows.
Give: 9:49
